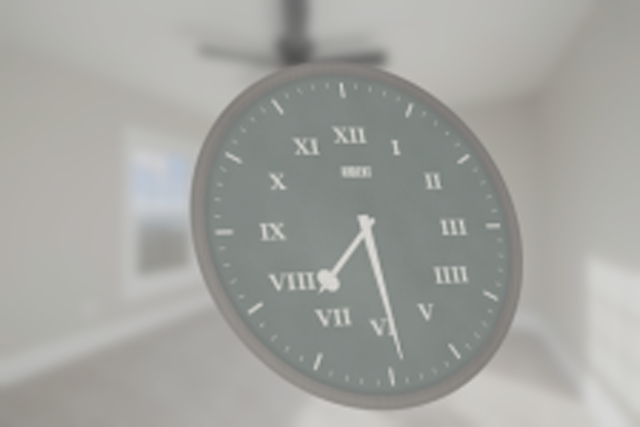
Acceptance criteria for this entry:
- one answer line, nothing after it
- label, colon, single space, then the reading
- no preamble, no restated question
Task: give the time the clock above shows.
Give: 7:29
